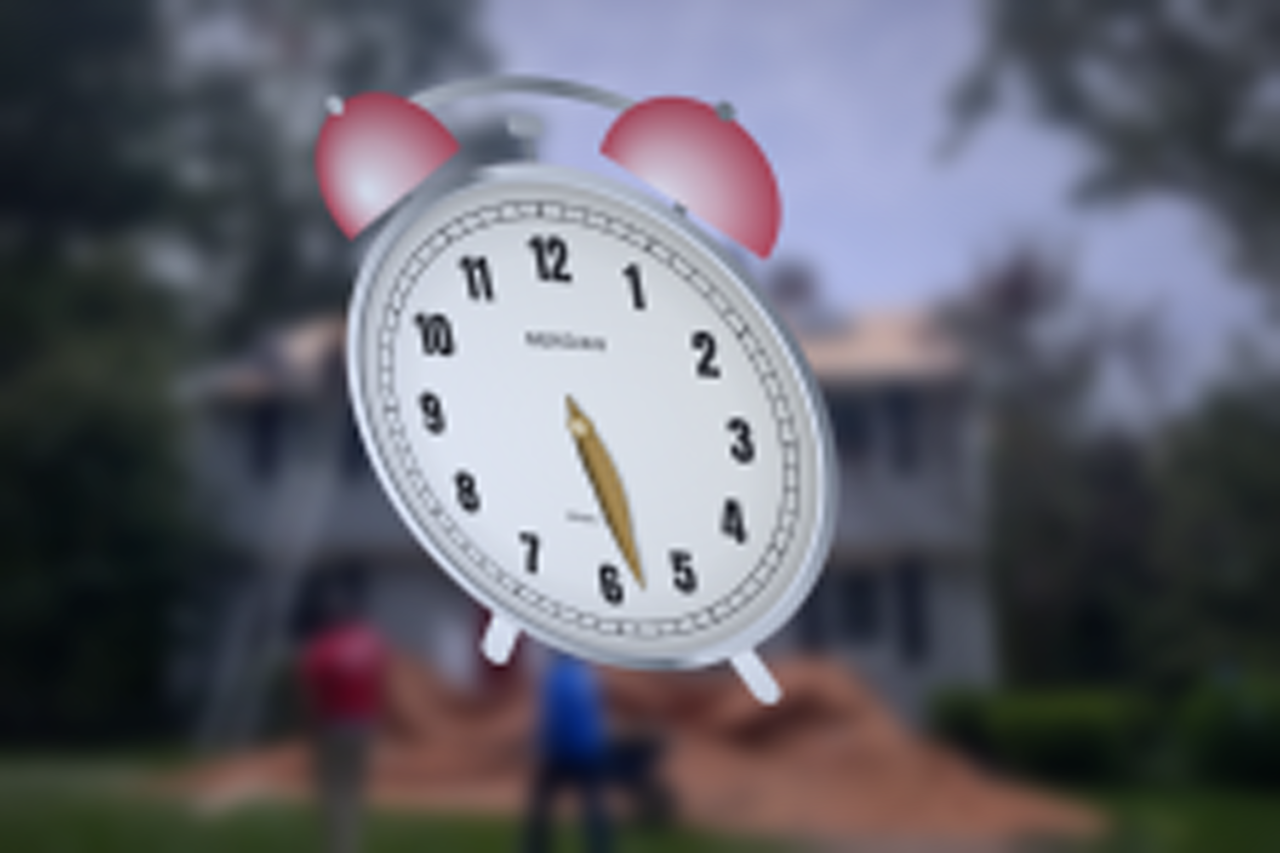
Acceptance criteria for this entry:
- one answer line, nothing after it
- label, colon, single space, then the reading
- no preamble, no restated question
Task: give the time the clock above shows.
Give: 5:28
